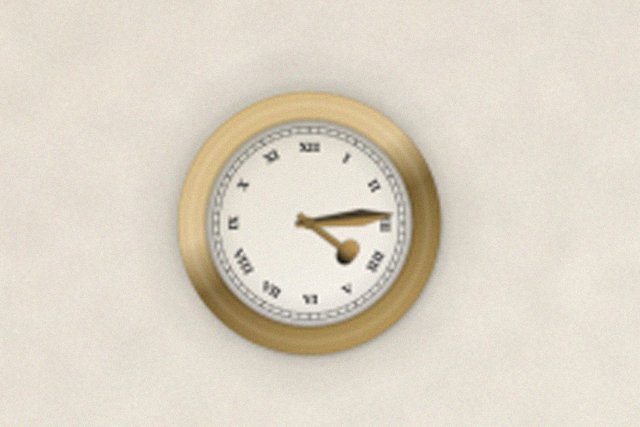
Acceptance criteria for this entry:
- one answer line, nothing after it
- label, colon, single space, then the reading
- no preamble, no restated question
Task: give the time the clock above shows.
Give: 4:14
